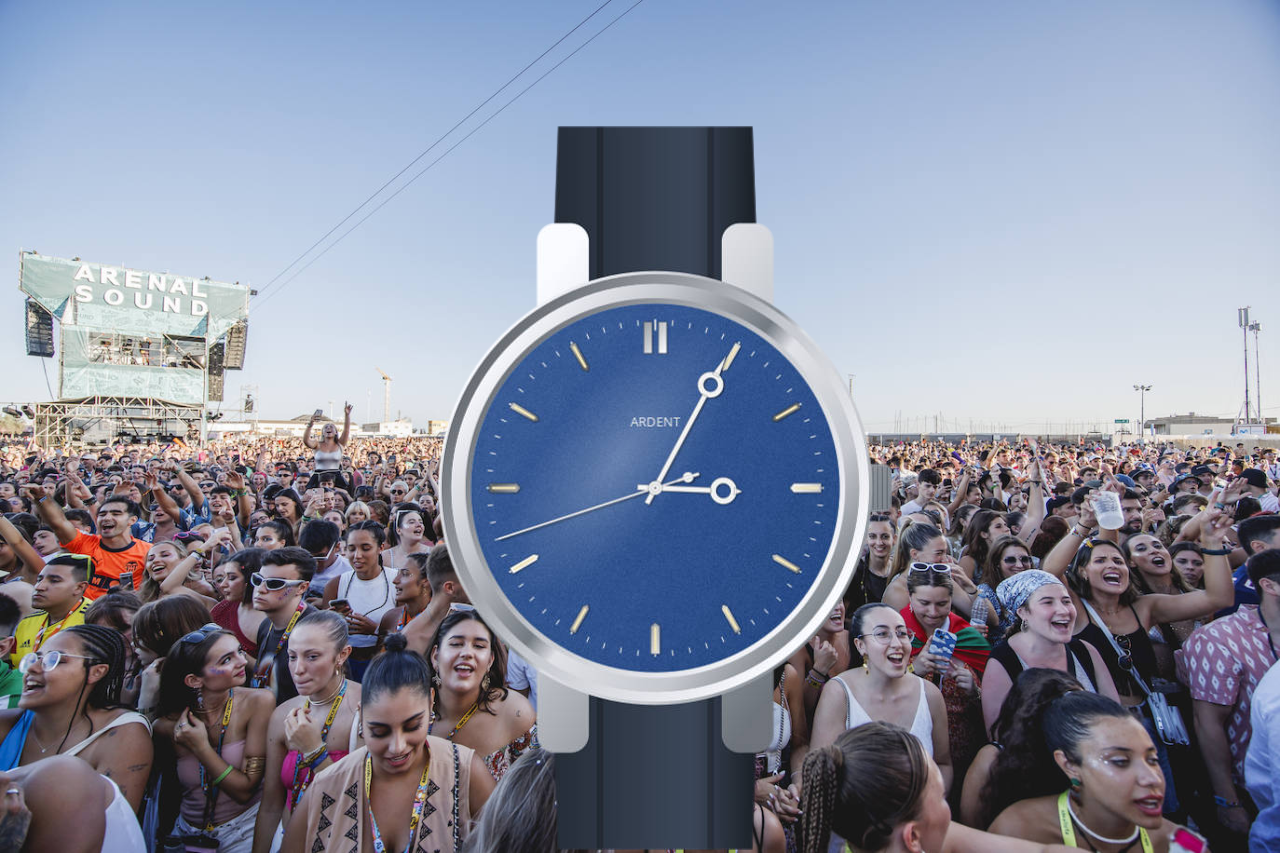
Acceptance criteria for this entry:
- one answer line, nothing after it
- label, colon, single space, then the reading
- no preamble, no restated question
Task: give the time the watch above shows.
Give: 3:04:42
